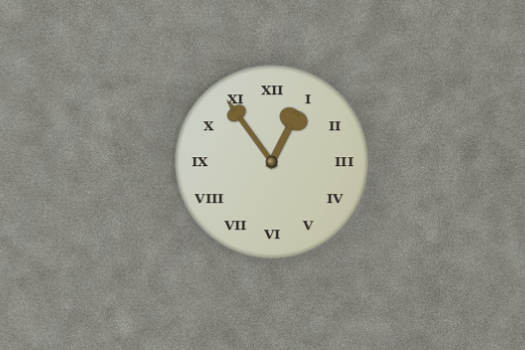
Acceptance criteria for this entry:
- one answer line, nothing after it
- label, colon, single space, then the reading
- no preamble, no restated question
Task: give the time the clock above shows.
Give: 12:54
